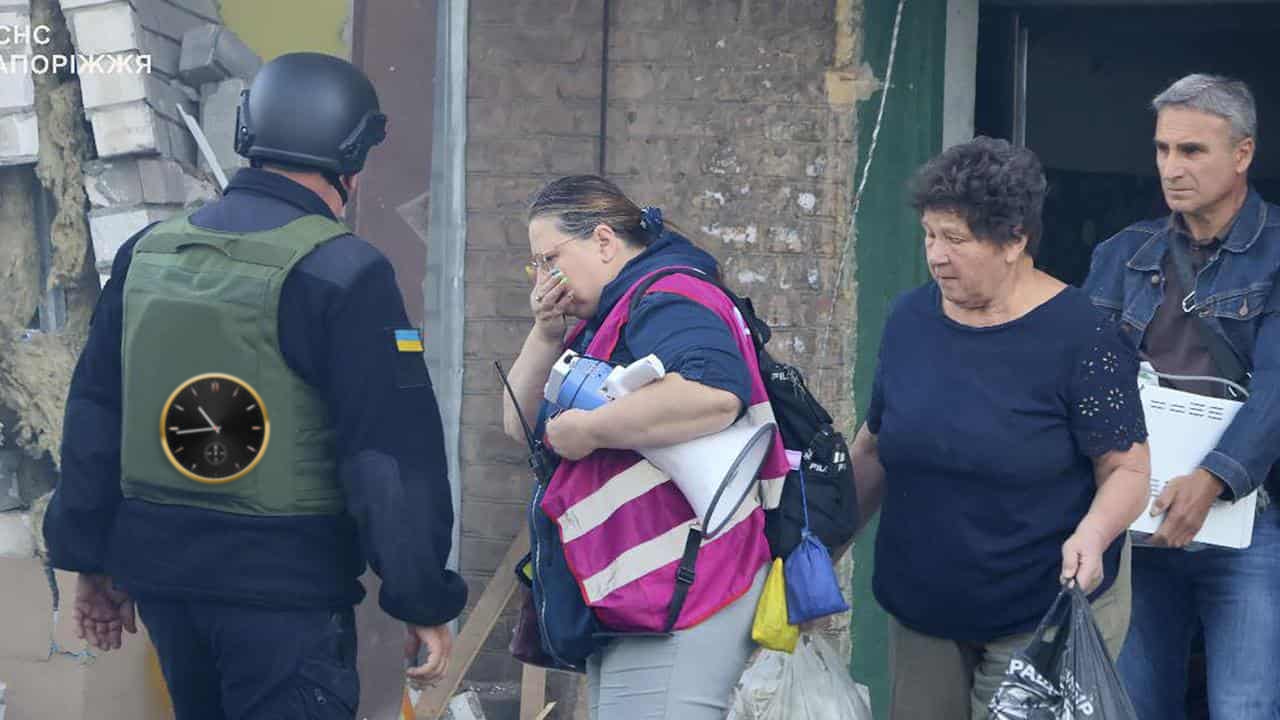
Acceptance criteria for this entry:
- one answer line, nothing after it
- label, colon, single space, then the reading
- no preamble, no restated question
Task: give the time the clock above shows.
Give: 10:44
